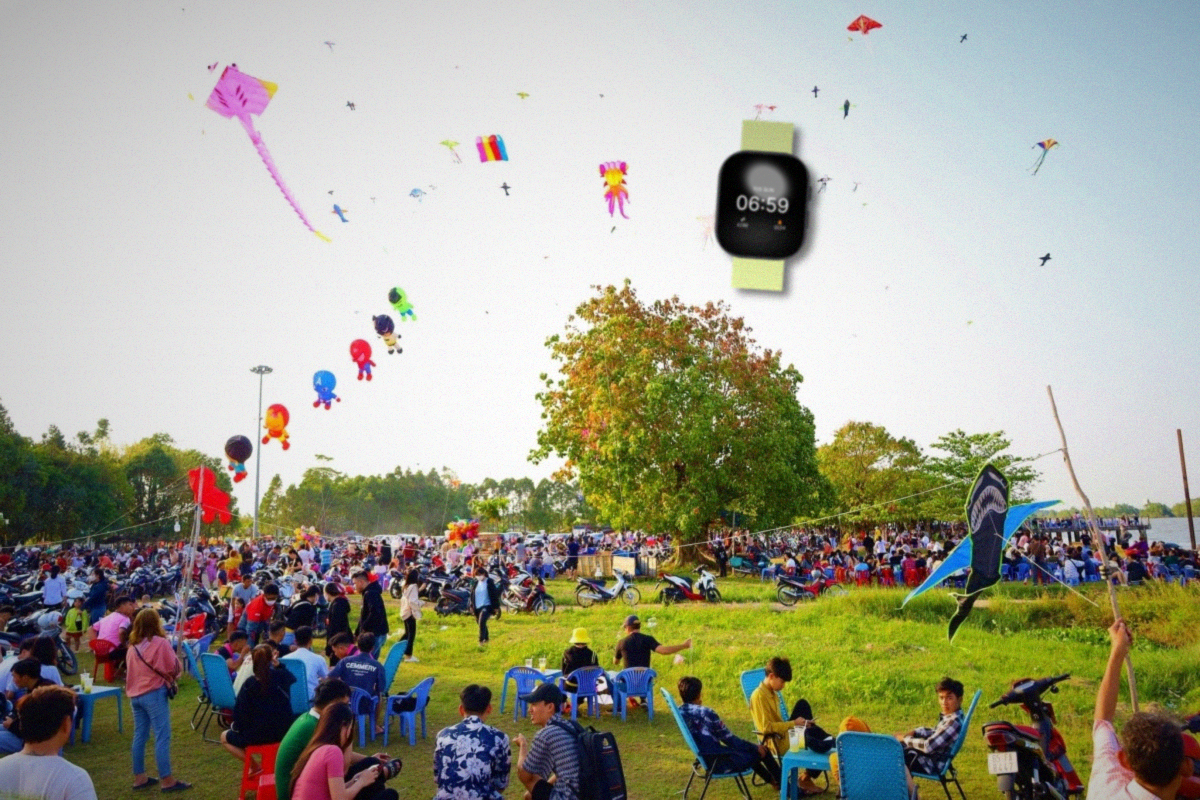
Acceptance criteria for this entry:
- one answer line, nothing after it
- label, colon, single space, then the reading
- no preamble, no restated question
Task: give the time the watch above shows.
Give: 6:59
